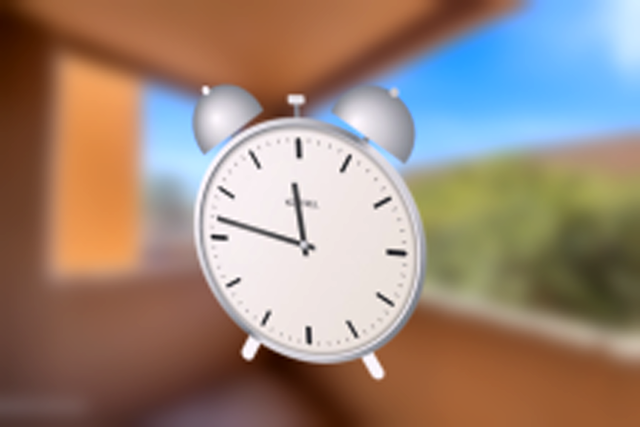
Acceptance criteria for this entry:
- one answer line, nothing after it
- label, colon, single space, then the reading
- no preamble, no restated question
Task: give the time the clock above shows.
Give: 11:47
